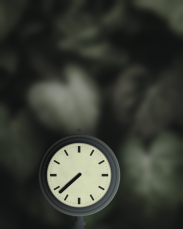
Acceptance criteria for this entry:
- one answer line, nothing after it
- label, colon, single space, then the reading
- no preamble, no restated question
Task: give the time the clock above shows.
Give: 7:38
